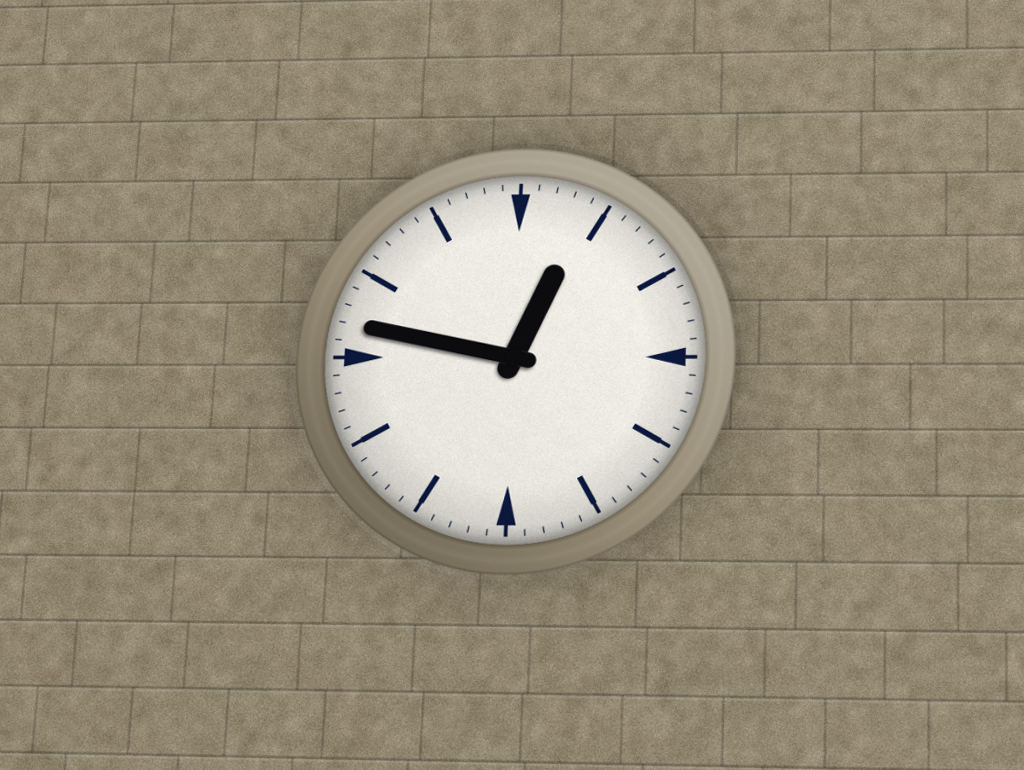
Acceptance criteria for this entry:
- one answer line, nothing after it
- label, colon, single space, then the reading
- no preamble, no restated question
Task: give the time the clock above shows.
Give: 12:47
